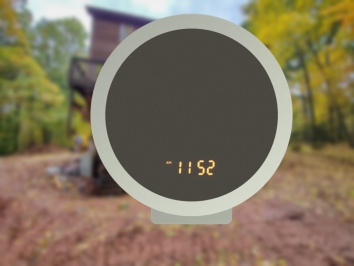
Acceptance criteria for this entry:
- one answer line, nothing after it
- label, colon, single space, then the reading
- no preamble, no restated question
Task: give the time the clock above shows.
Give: 11:52
